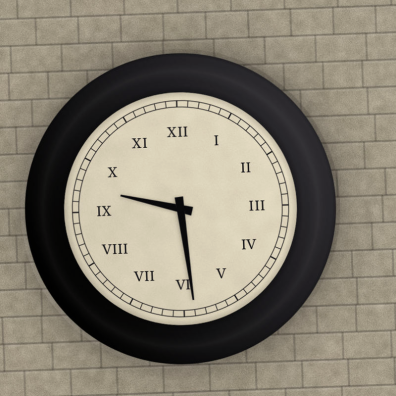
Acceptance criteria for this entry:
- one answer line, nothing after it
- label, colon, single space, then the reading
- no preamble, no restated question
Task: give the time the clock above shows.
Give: 9:29
